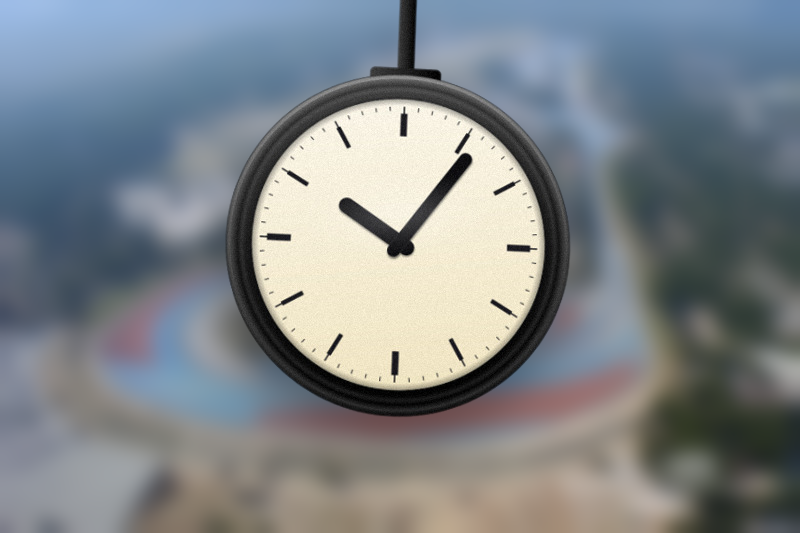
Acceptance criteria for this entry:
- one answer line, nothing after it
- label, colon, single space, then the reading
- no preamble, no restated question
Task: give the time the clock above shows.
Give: 10:06
